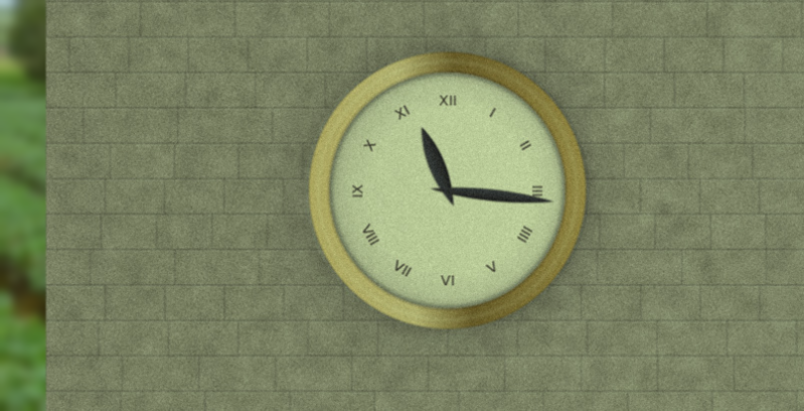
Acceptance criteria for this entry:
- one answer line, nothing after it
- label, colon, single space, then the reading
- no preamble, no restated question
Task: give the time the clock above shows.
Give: 11:16
